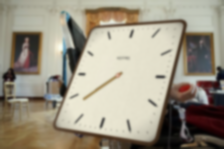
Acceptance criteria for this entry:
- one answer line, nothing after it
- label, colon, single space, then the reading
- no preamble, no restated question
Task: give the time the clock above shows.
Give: 7:38
